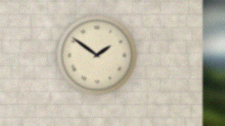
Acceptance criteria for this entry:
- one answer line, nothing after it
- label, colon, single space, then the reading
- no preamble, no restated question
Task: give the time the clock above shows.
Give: 1:51
